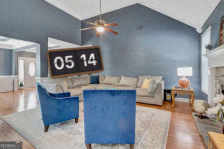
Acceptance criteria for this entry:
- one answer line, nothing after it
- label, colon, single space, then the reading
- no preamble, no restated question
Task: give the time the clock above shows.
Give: 5:14
